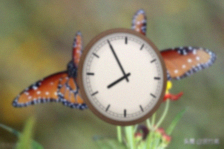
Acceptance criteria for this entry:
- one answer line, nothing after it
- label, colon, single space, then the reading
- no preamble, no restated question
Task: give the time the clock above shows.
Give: 7:55
